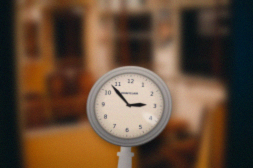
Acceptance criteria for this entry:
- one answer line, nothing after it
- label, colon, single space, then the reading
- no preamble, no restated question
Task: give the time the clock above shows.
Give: 2:53
